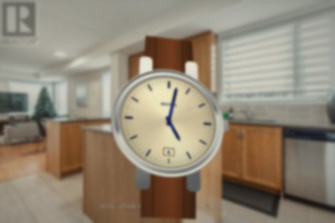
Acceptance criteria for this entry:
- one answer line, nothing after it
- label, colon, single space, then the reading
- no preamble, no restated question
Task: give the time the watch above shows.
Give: 5:02
